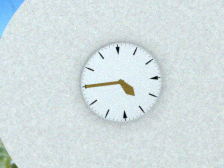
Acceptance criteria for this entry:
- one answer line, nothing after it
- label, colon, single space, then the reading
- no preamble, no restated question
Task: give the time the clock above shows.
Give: 4:45
